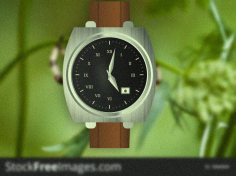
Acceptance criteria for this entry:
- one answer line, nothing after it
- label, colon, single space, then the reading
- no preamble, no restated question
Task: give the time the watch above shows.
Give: 5:02
